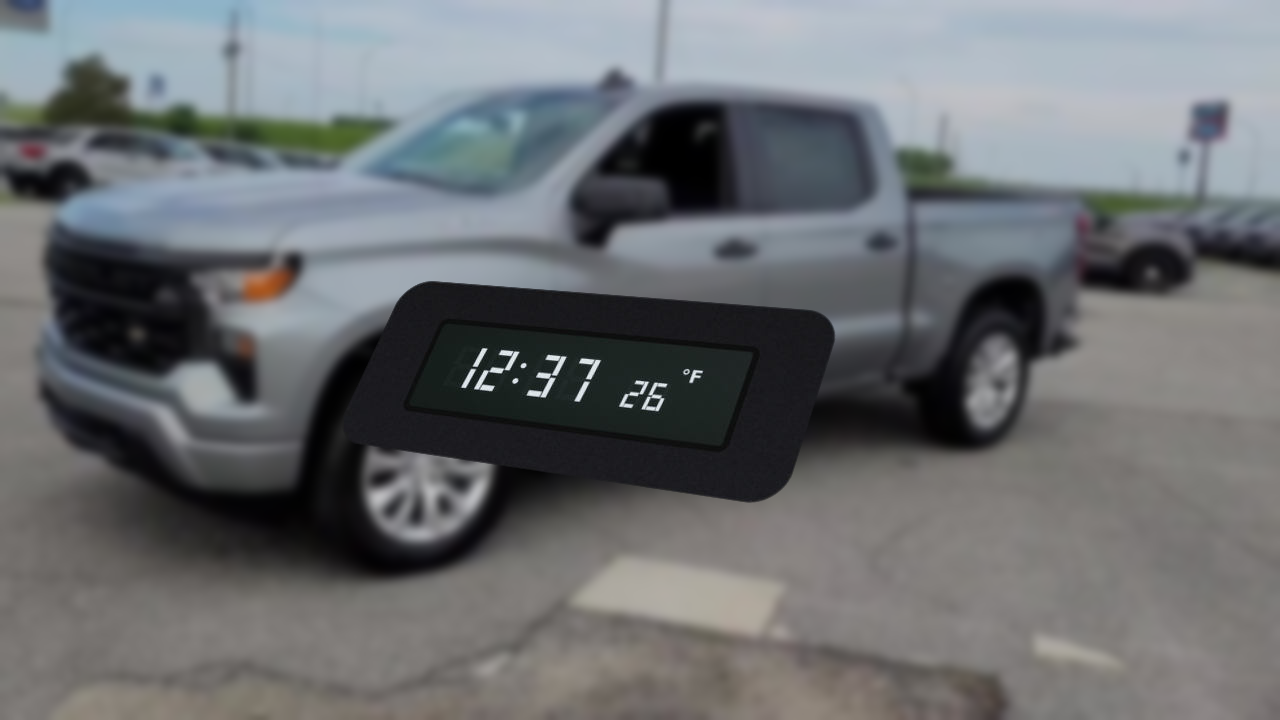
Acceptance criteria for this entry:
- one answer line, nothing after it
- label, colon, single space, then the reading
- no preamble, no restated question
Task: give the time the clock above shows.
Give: 12:37
